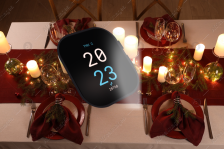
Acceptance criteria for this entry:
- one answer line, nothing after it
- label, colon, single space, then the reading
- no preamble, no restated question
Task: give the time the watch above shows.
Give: 20:23
